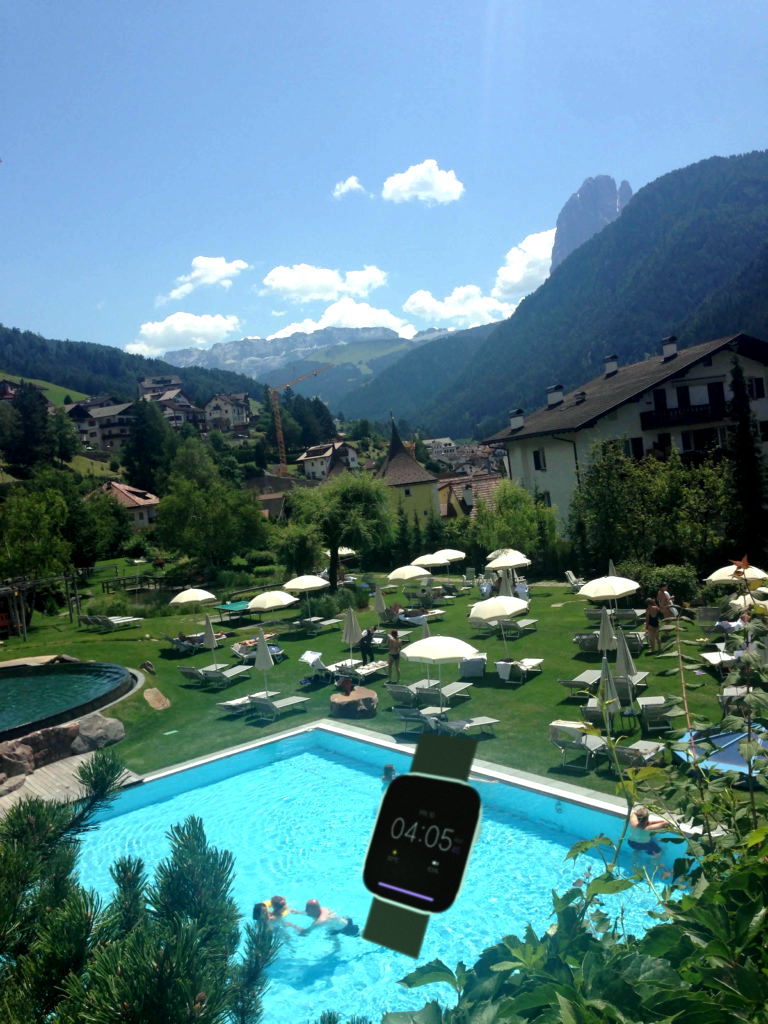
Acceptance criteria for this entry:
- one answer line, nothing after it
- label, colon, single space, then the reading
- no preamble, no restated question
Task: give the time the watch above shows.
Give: 4:05
